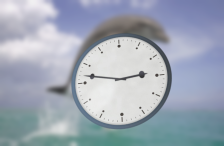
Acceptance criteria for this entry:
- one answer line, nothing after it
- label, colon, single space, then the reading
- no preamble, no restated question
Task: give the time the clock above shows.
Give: 2:47
